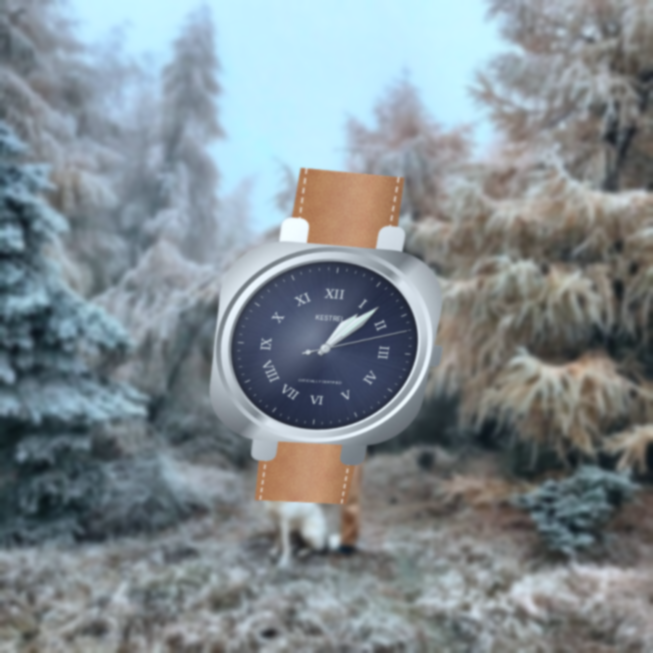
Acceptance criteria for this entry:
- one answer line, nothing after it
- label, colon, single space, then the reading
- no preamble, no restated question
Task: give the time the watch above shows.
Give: 1:07:12
